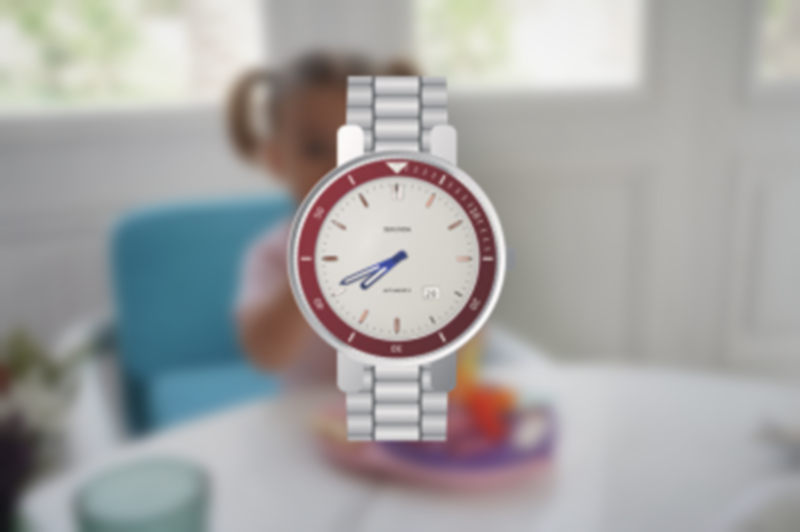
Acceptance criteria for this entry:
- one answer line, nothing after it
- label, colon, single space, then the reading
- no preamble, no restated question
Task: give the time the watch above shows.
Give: 7:41
